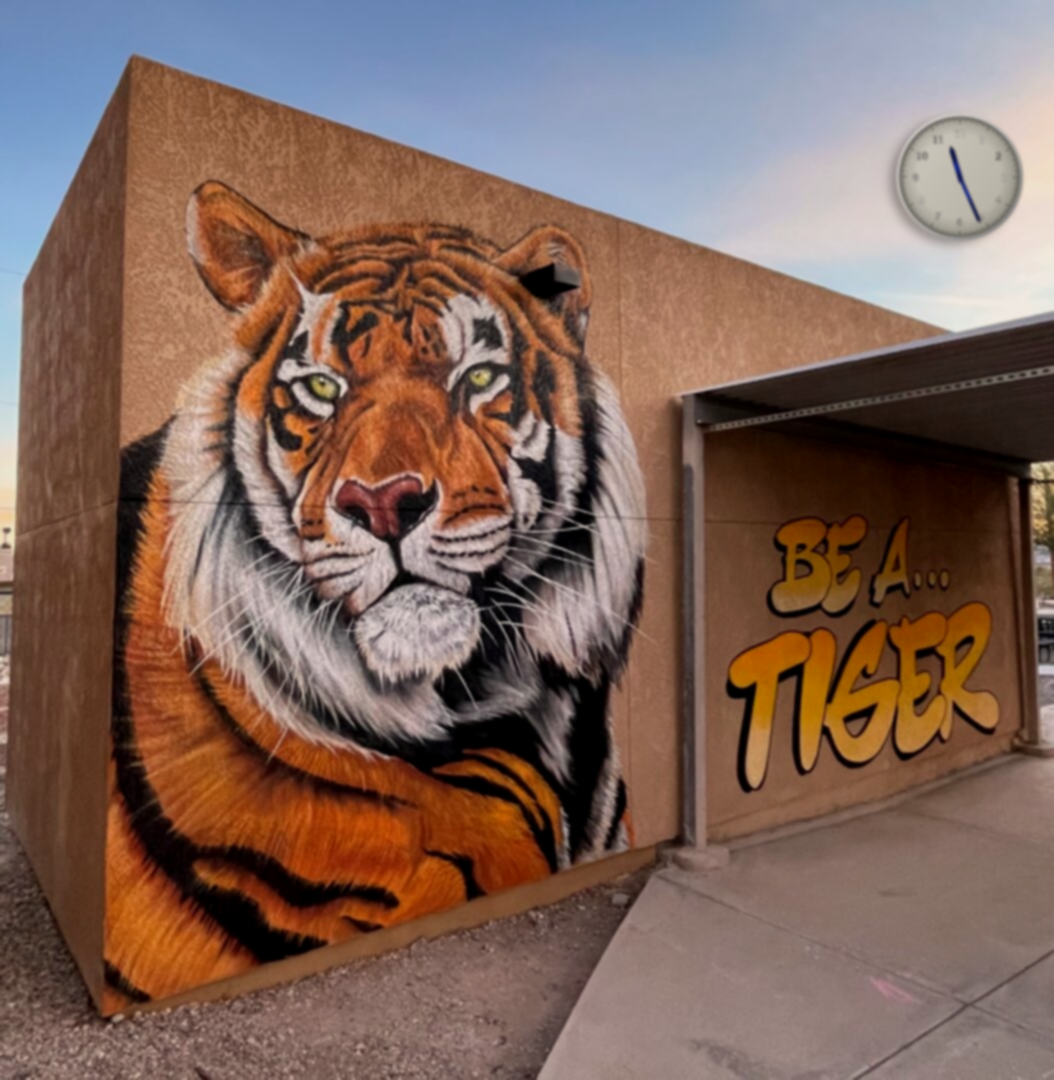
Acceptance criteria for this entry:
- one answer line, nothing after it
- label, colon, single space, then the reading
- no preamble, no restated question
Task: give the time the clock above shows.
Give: 11:26
